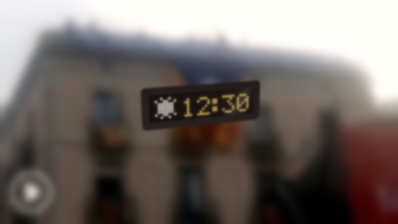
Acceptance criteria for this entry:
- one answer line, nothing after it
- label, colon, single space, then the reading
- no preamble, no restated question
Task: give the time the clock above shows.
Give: 12:30
